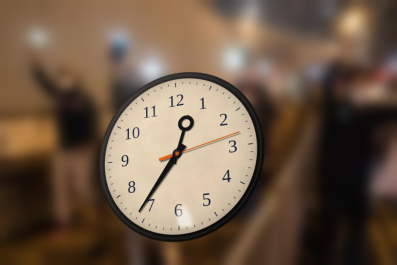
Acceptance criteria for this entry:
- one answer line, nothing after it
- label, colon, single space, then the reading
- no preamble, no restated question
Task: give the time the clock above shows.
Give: 12:36:13
